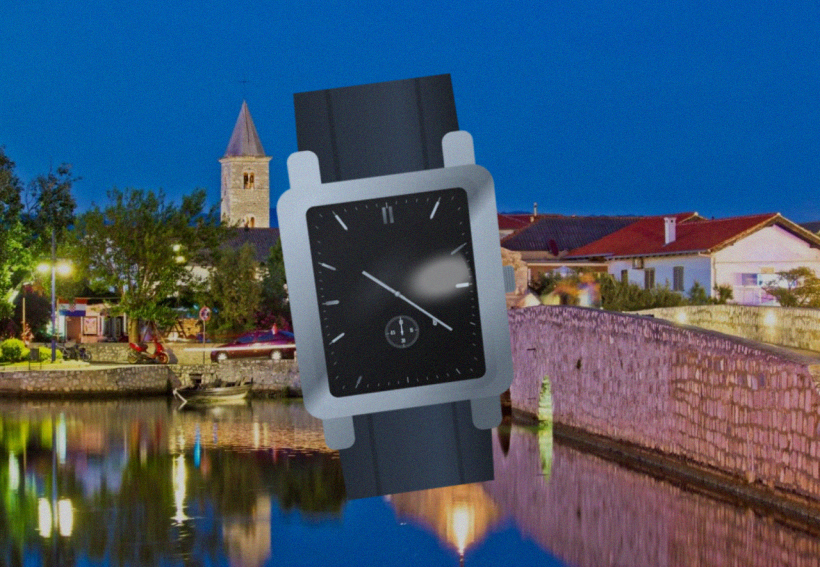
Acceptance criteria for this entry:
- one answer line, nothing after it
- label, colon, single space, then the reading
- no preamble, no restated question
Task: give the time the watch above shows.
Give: 10:22
